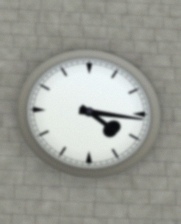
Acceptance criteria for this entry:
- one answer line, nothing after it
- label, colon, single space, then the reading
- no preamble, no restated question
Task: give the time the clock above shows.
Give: 4:16
